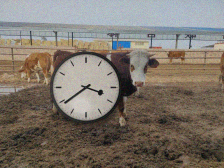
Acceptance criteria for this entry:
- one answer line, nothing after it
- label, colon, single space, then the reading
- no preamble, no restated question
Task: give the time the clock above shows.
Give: 3:39
